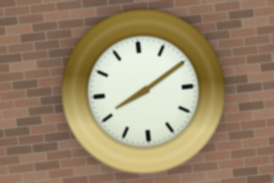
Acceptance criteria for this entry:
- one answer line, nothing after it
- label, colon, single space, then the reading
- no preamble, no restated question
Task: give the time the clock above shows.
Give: 8:10
